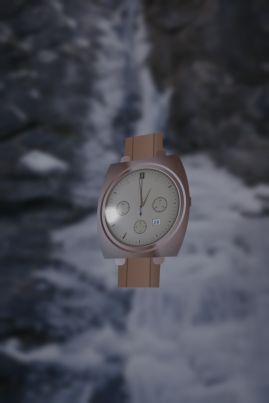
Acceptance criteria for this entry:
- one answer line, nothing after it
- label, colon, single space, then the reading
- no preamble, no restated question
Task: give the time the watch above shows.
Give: 12:59
